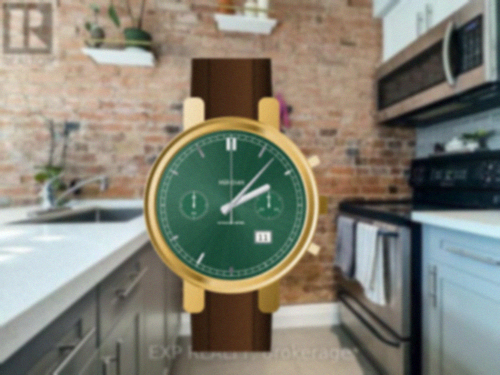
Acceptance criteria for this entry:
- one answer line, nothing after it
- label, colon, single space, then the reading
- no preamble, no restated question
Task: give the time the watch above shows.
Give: 2:07
